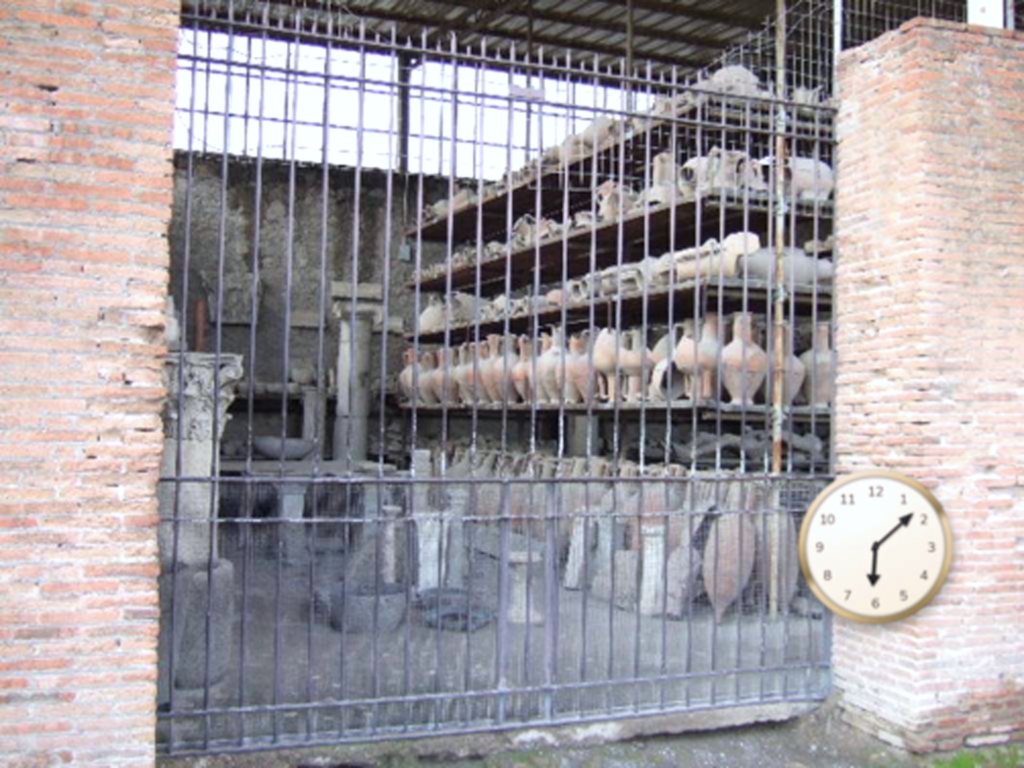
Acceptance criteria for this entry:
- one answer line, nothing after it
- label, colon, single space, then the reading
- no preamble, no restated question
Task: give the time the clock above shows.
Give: 6:08
